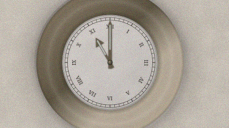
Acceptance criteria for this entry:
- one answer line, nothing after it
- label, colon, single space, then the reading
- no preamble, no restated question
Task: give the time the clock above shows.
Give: 11:00
